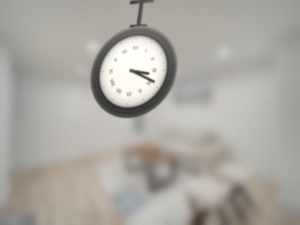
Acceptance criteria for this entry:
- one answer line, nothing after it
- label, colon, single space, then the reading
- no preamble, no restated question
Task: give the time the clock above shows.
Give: 3:19
